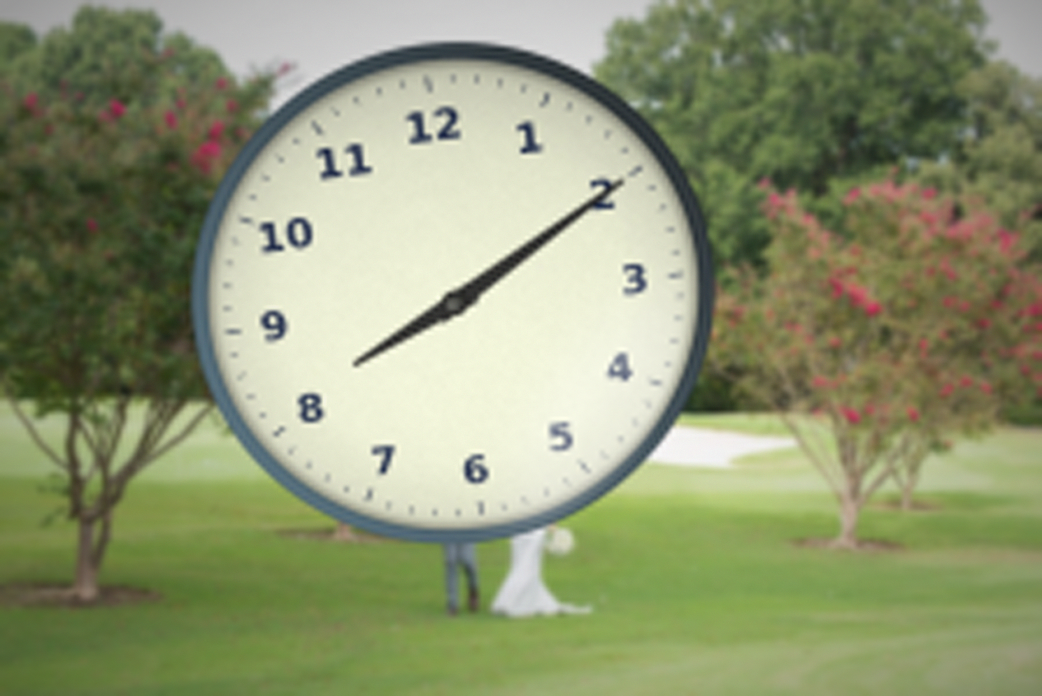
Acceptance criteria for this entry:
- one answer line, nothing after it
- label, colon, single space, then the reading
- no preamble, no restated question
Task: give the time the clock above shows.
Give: 8:10
